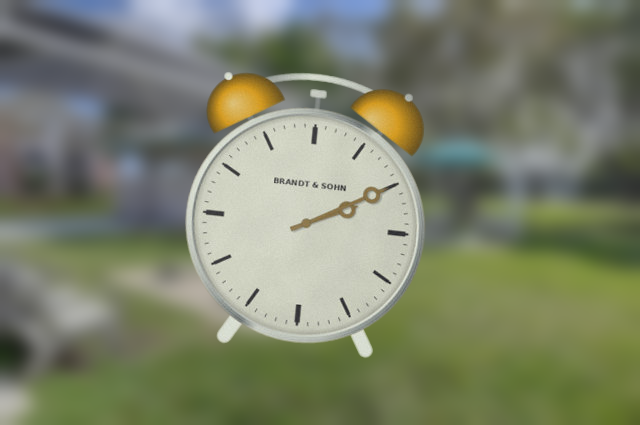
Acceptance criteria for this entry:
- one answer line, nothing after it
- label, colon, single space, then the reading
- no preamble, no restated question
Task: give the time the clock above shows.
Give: 2:10
